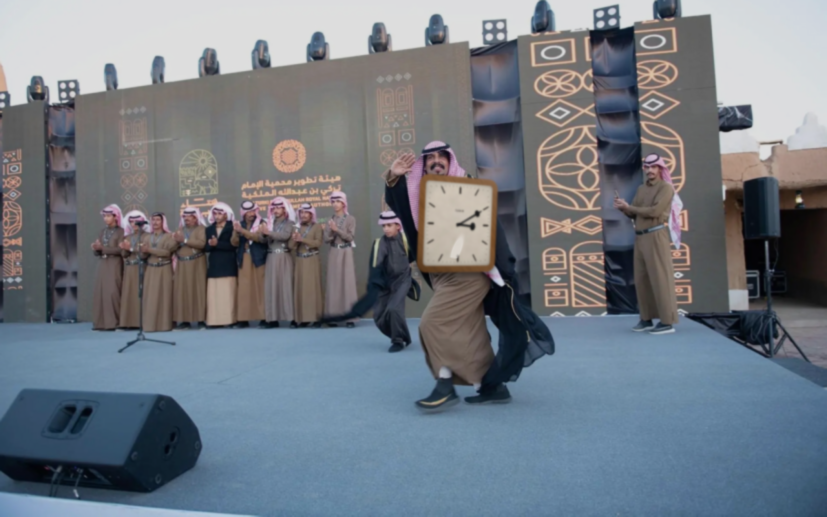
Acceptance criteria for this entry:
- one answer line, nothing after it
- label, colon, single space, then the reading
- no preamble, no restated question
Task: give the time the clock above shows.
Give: 3:10
